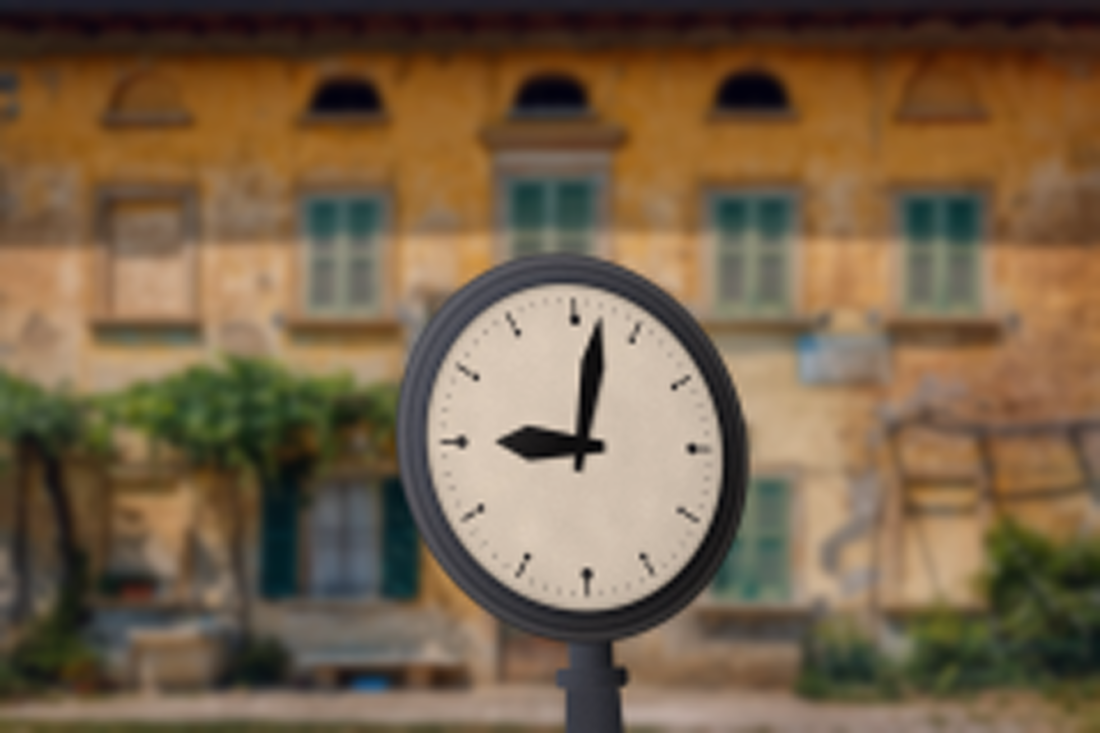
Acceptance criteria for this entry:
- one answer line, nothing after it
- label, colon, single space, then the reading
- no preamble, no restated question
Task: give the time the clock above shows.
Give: 9:02
